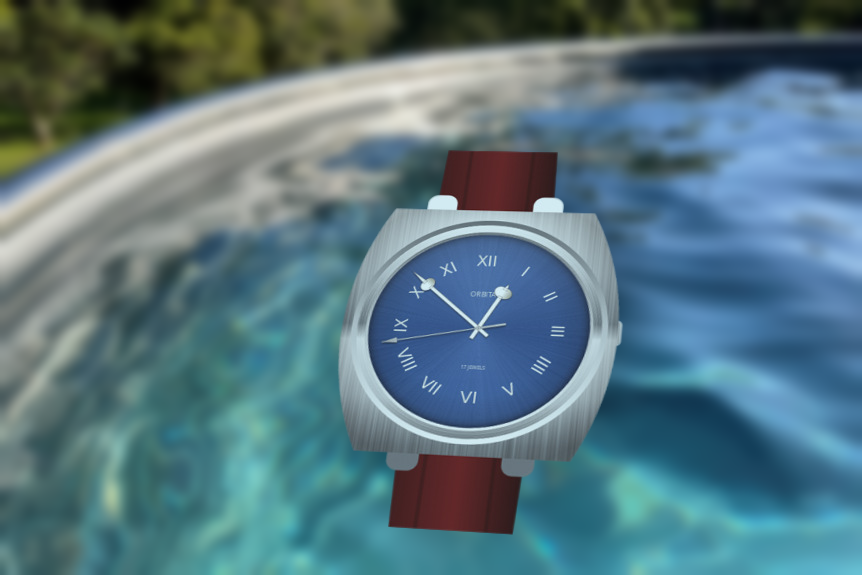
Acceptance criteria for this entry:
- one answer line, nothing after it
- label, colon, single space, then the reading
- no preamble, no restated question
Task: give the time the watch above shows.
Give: 12:51:43
